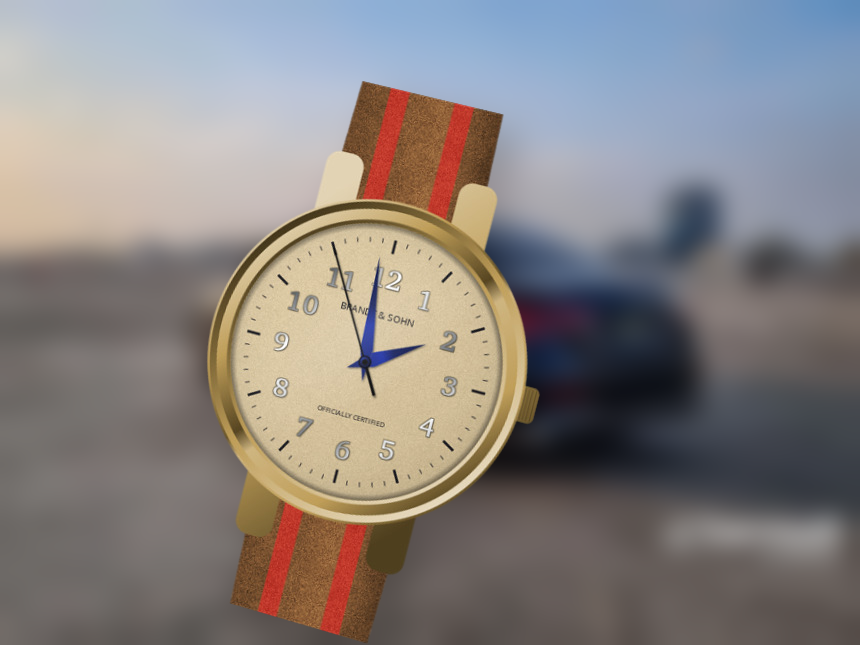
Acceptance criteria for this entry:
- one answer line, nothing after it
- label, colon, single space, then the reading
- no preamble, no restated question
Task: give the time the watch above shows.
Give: 1:58:55
